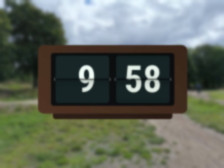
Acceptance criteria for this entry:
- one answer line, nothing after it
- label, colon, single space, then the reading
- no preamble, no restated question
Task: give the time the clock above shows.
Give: 9:58
